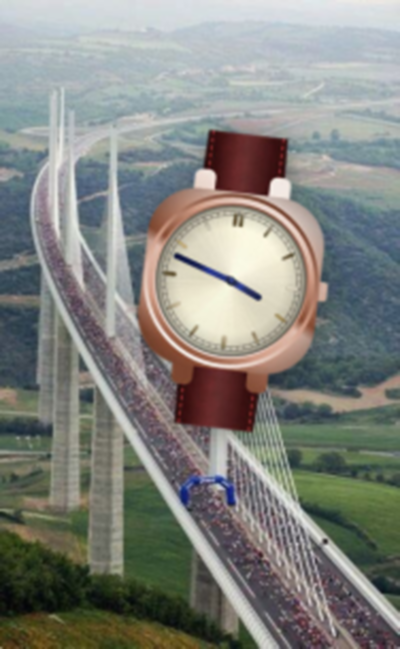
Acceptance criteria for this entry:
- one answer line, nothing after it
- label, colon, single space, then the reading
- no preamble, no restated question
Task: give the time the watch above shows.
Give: 3:48
